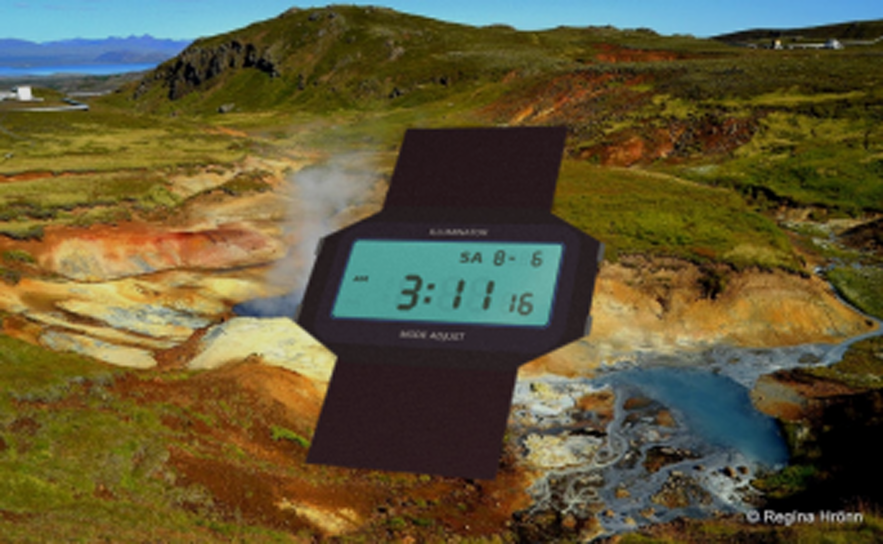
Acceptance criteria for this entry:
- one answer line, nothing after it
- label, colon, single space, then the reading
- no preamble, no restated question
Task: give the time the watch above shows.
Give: 3:11:16
